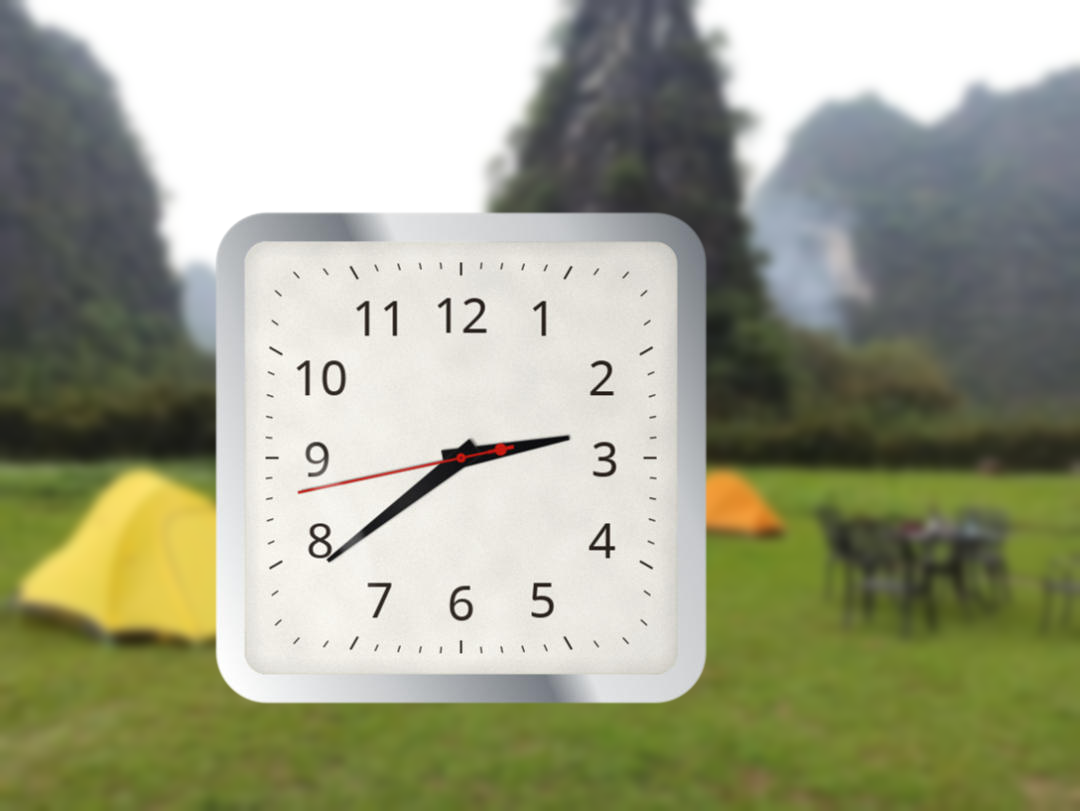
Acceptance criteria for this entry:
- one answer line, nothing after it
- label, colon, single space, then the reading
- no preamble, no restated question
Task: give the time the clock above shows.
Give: 2:38:43
